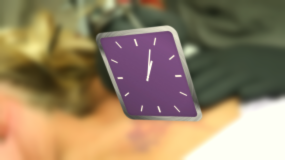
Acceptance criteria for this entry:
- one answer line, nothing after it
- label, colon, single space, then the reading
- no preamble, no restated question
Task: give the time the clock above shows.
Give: 1:04
